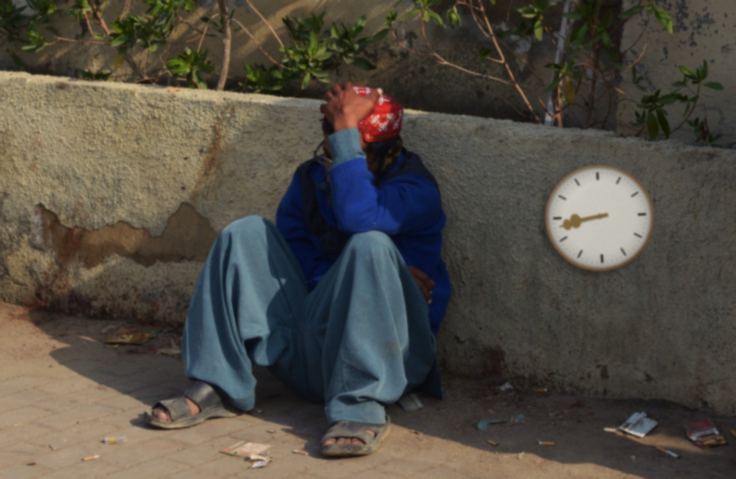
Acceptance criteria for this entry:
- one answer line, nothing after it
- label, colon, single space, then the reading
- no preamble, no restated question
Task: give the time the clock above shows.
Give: 8:43
